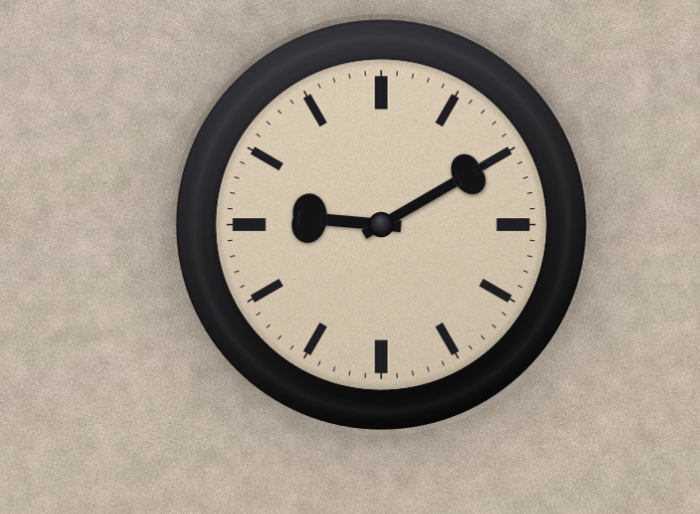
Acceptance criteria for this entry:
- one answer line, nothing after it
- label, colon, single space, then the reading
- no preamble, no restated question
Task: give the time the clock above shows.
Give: 9:10
